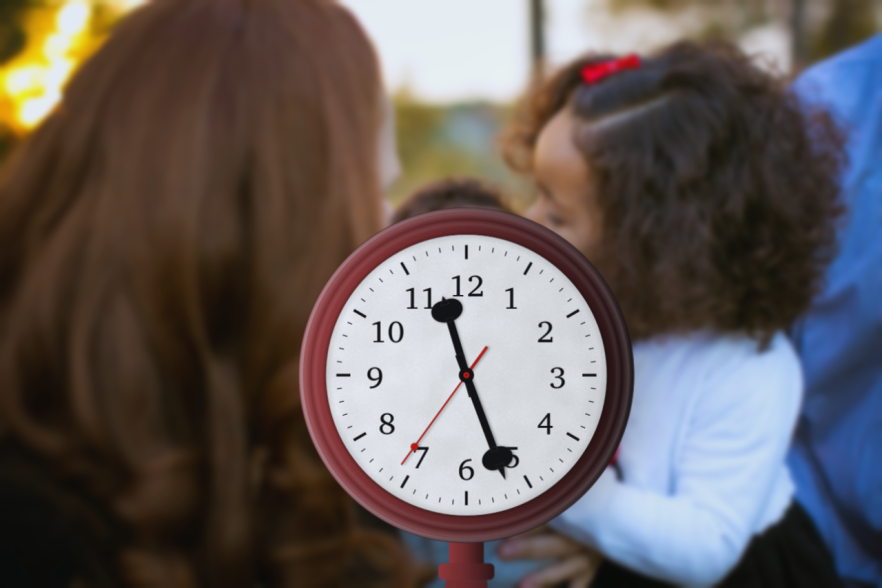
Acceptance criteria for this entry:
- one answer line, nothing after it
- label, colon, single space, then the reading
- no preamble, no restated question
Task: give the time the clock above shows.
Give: 11:26:36
